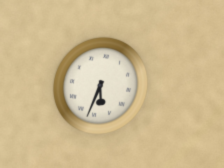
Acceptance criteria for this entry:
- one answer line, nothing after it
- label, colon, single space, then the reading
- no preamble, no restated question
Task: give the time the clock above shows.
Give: 5:32
